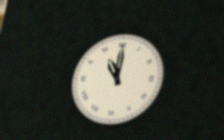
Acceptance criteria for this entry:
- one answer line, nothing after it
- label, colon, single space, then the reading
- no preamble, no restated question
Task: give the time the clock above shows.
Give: 11:00
